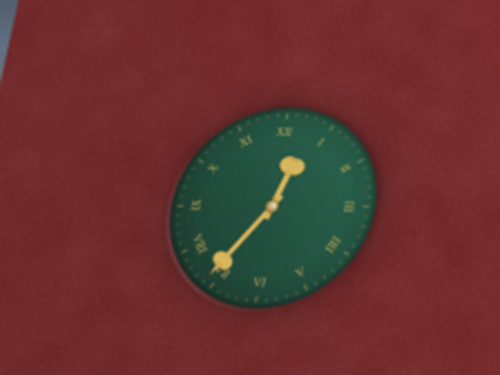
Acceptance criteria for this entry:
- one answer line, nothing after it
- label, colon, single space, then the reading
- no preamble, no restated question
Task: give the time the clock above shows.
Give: 12:36
